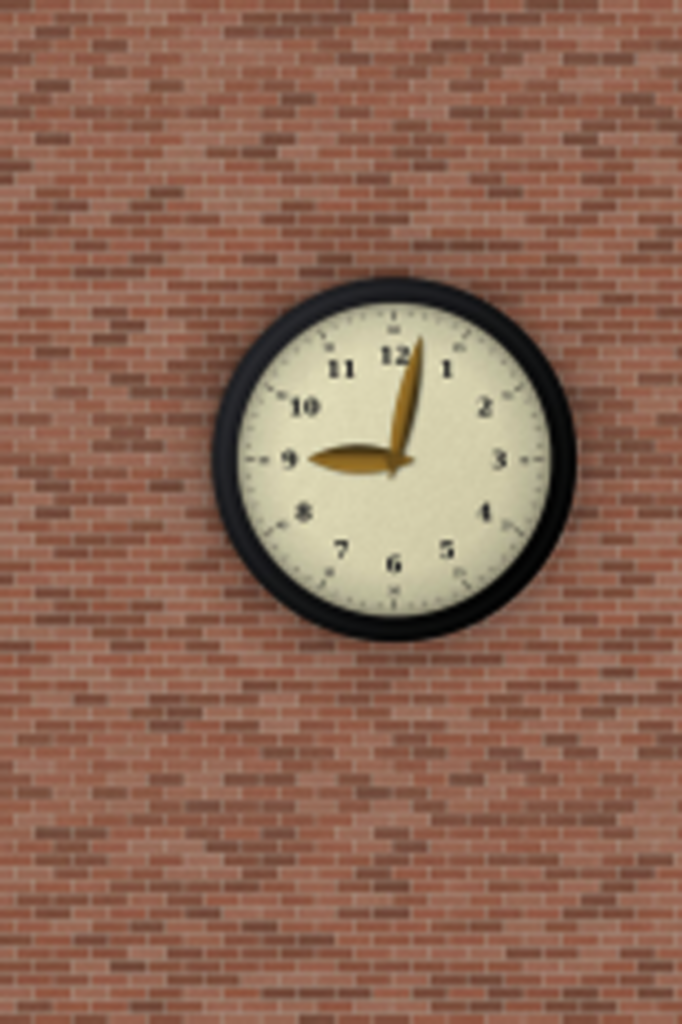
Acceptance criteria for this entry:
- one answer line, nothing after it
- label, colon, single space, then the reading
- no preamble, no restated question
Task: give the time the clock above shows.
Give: 9:02
